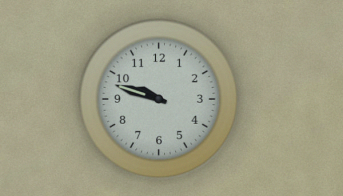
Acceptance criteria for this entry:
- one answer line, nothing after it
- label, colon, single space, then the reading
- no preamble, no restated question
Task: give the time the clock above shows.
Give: 9:48
